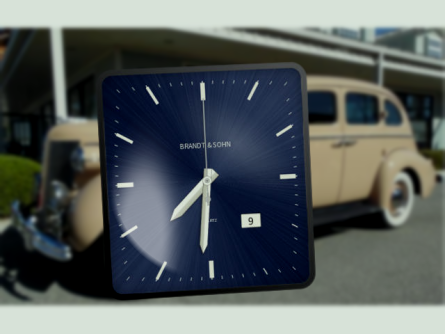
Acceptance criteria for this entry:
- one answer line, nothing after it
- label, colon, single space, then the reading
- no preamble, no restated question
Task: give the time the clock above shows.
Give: 7:31:00
